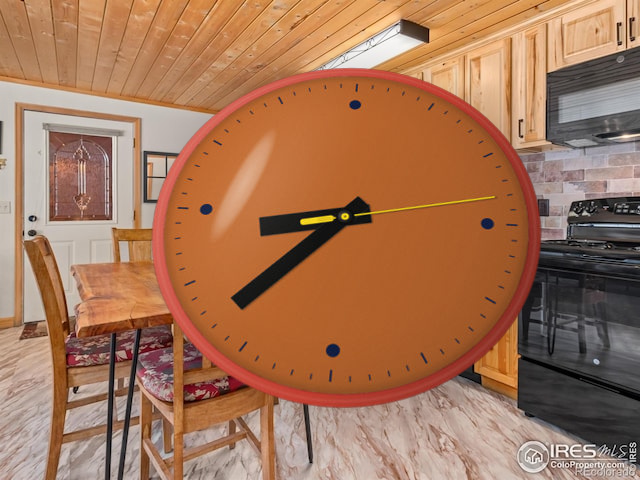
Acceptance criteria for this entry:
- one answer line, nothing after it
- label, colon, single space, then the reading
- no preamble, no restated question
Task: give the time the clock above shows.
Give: 8:37:13
